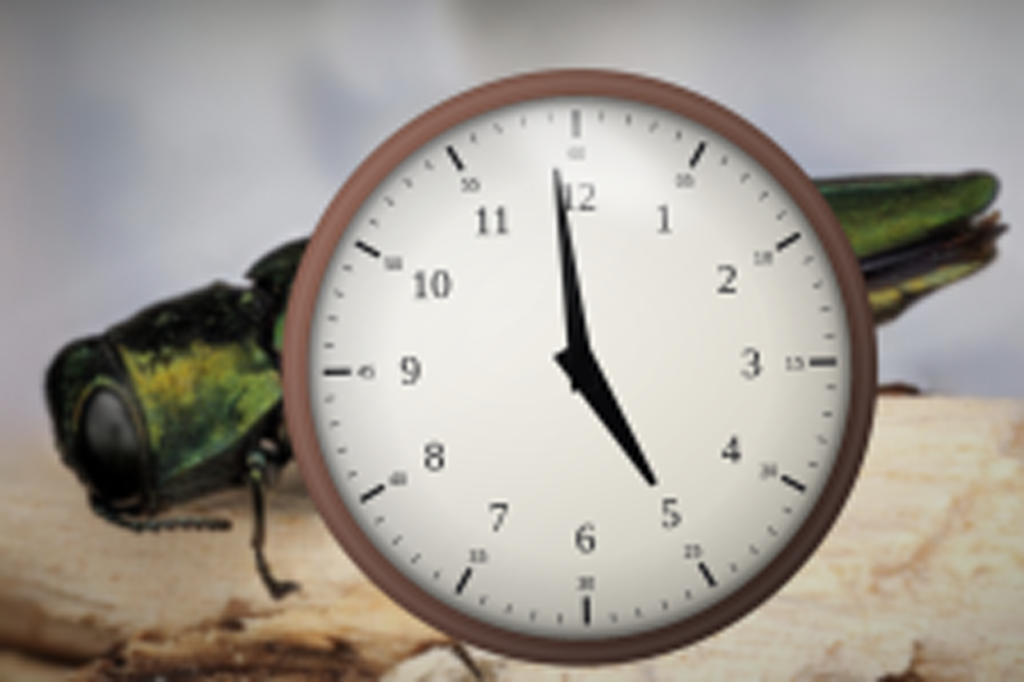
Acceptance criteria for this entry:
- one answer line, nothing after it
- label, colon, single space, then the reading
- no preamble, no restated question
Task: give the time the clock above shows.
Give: 4:59
